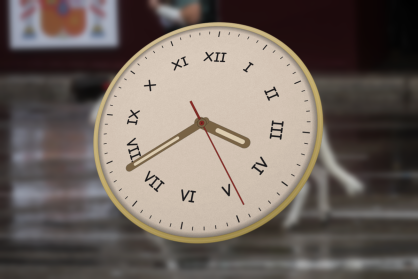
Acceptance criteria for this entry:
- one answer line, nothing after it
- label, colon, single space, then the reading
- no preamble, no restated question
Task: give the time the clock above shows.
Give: 3:38:24
